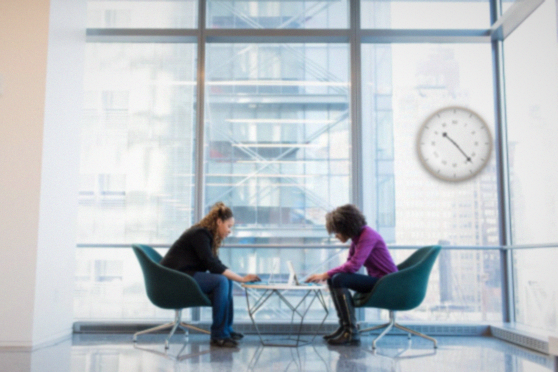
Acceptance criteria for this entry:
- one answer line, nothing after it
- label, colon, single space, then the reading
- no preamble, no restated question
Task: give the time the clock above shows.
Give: 10:23
